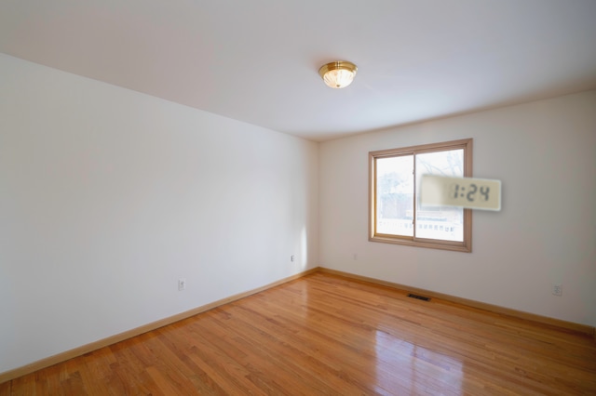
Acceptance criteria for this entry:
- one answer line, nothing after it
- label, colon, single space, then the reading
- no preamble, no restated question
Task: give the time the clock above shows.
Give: 1:24
